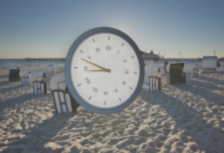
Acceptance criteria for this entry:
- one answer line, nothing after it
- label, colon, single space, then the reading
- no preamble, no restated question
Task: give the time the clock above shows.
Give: 8:48
